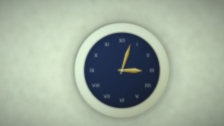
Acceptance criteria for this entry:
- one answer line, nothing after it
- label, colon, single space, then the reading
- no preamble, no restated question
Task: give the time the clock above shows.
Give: 3:03
